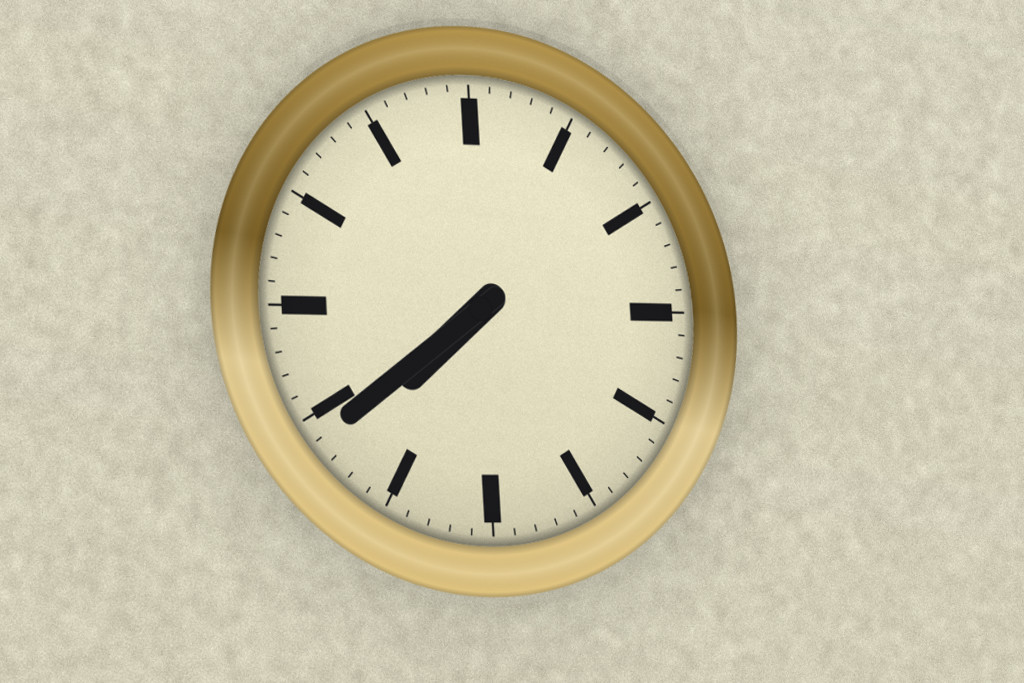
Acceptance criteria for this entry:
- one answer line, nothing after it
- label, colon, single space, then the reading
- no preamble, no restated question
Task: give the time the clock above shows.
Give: 7:39
